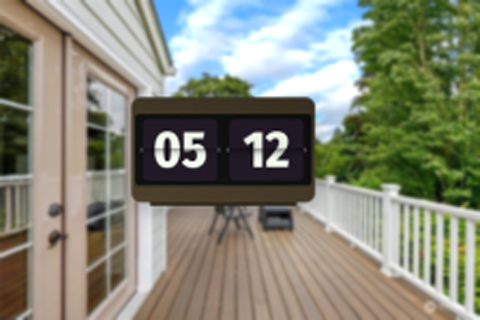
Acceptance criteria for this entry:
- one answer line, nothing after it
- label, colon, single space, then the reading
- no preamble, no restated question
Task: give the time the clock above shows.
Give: 5:12
